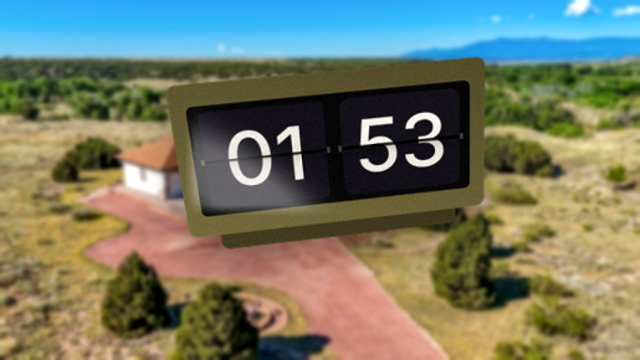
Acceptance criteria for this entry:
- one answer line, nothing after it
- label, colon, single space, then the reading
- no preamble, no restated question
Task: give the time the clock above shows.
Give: 1:53
